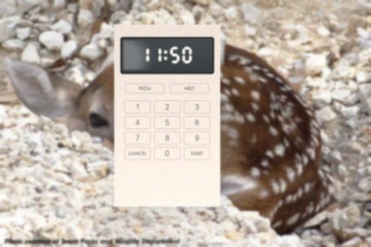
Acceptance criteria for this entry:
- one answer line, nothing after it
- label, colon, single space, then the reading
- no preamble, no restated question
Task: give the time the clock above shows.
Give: 11:50
